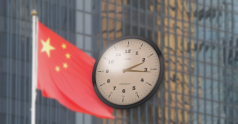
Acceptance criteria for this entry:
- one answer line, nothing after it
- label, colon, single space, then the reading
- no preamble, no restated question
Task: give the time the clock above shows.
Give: 2:16
